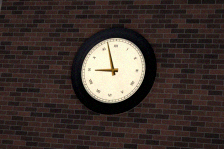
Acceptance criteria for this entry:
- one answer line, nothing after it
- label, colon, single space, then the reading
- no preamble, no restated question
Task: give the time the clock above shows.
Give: 8:57
